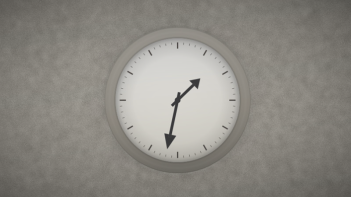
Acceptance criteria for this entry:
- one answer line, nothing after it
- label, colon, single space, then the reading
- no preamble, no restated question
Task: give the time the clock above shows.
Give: 1:32
